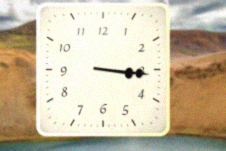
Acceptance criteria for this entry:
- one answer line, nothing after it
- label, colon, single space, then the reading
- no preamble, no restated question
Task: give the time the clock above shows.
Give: 3:16
